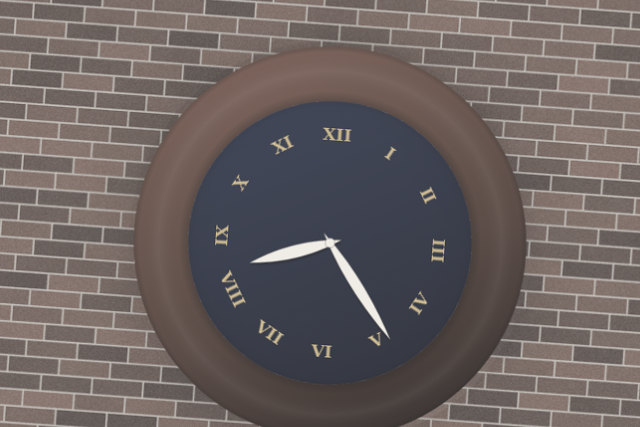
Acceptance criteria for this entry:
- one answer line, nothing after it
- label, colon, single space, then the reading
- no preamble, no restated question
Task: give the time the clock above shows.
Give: 8:24
